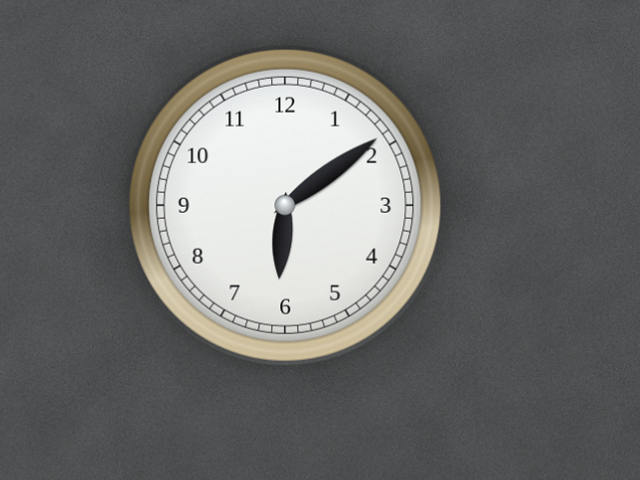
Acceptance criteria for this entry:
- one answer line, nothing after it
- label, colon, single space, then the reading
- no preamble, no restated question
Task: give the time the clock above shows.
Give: 6:09
